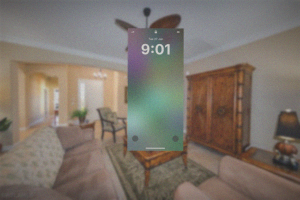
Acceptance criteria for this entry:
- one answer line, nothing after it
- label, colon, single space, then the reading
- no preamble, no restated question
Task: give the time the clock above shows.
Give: 9:01
